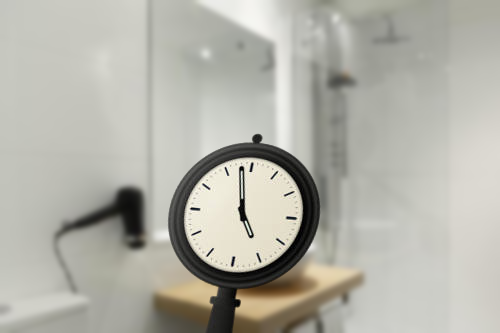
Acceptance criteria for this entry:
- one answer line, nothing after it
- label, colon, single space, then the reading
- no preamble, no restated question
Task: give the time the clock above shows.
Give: 4:58
